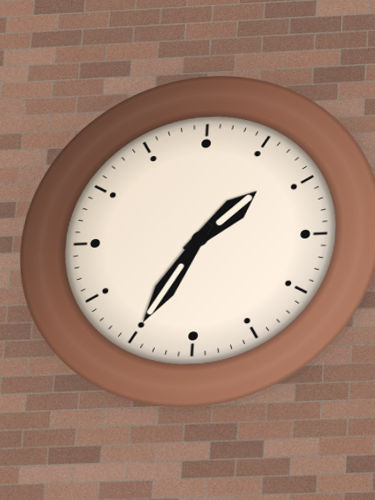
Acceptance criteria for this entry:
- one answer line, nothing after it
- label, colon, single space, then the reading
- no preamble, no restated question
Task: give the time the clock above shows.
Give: 1:35
